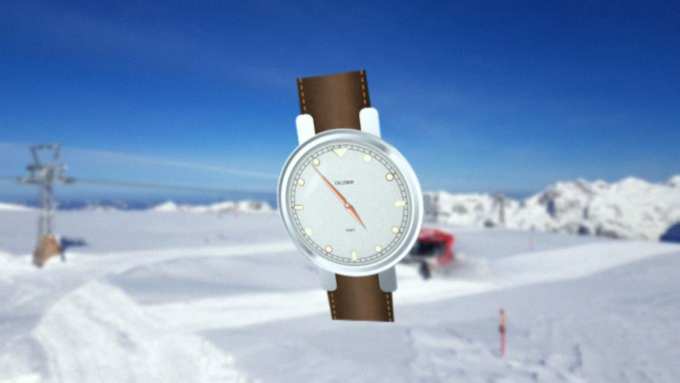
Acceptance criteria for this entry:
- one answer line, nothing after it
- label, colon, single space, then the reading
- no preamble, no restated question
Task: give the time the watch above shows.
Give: 4:54
